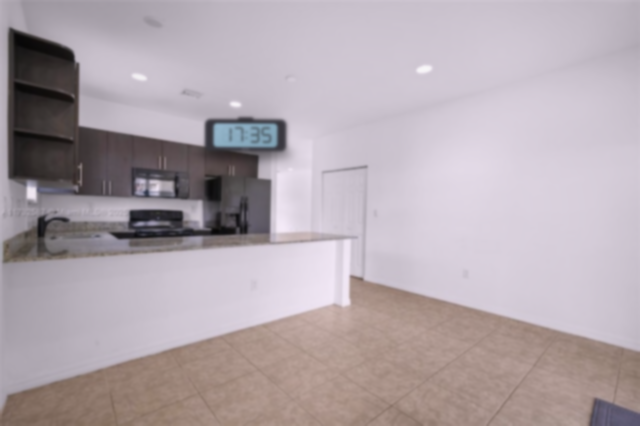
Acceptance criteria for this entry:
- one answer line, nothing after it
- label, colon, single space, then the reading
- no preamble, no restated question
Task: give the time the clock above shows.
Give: 17:35
